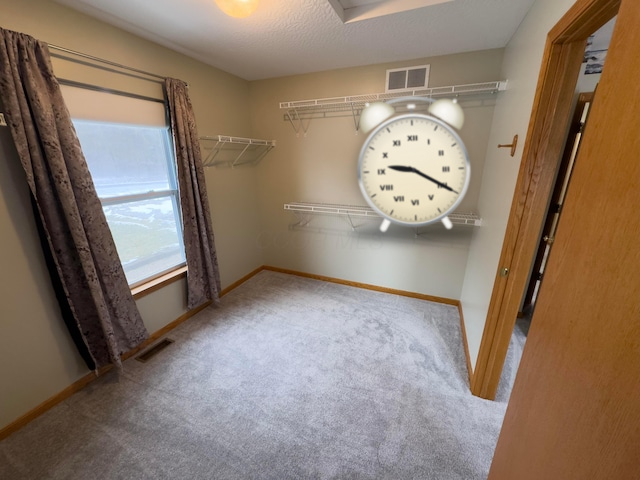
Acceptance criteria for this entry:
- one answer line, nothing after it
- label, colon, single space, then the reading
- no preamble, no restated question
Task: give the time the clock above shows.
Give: 9:20
